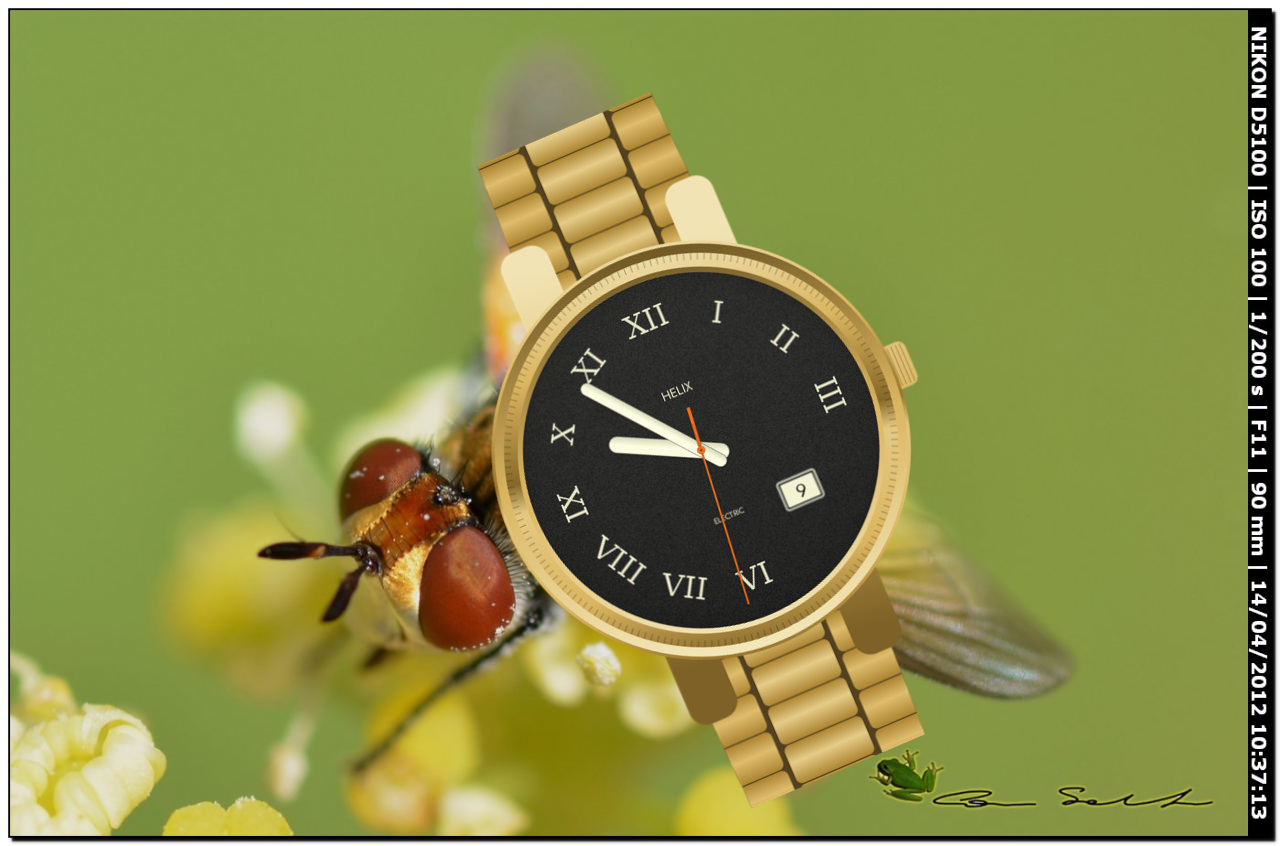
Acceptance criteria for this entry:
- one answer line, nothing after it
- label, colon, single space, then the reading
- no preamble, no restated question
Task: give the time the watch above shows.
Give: 9:53:31
